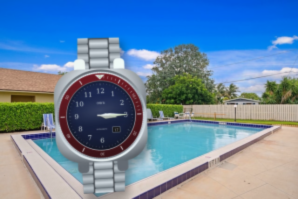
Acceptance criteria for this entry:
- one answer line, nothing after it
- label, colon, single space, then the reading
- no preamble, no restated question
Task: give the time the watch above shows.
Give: 3:15
